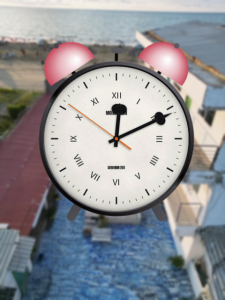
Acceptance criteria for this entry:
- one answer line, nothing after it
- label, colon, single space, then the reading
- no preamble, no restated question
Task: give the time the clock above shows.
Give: 12:10:51
